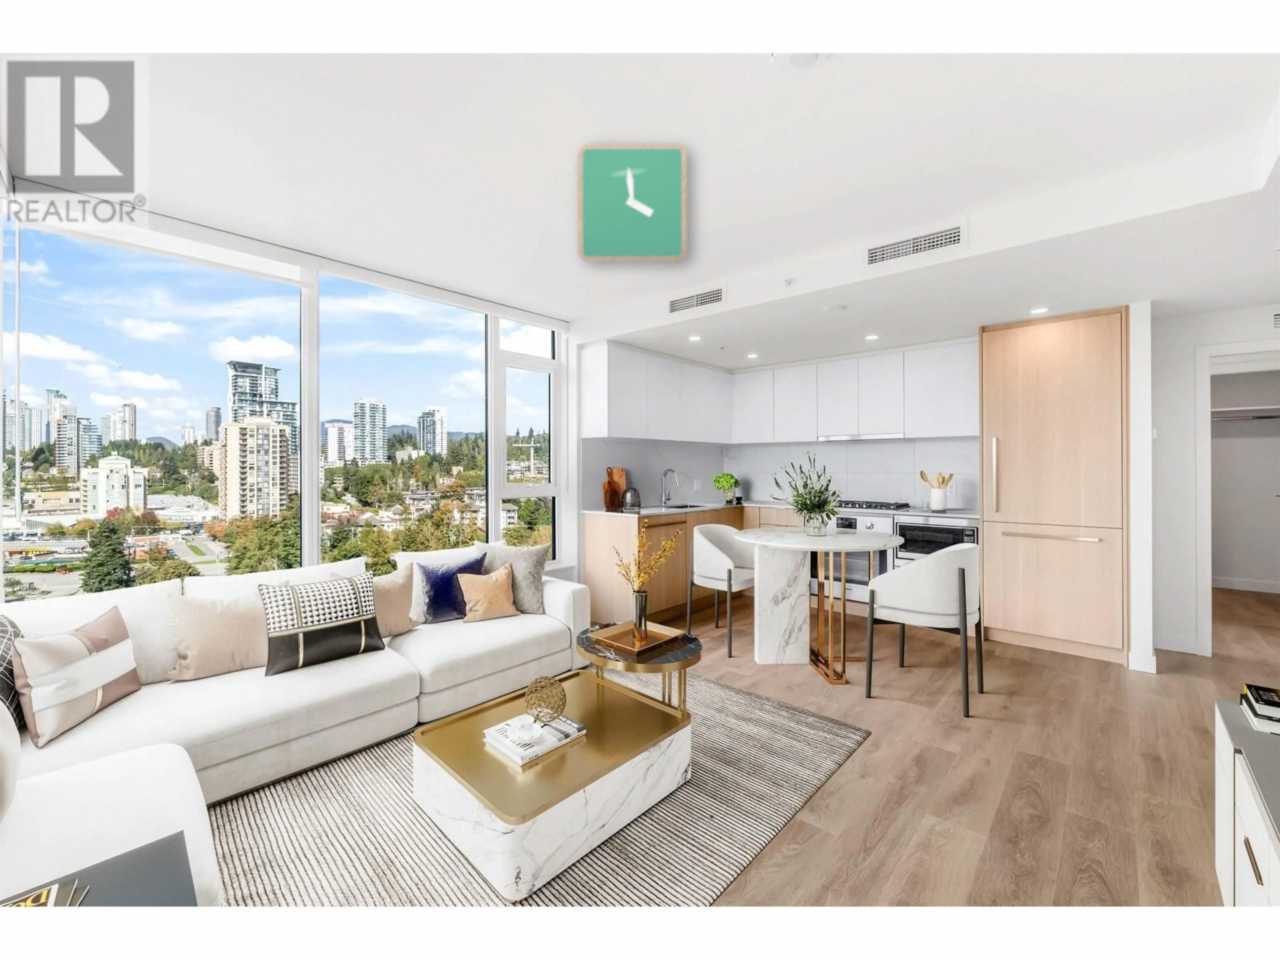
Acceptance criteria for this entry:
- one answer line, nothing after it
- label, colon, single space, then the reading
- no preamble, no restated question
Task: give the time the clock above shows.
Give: 3:59
